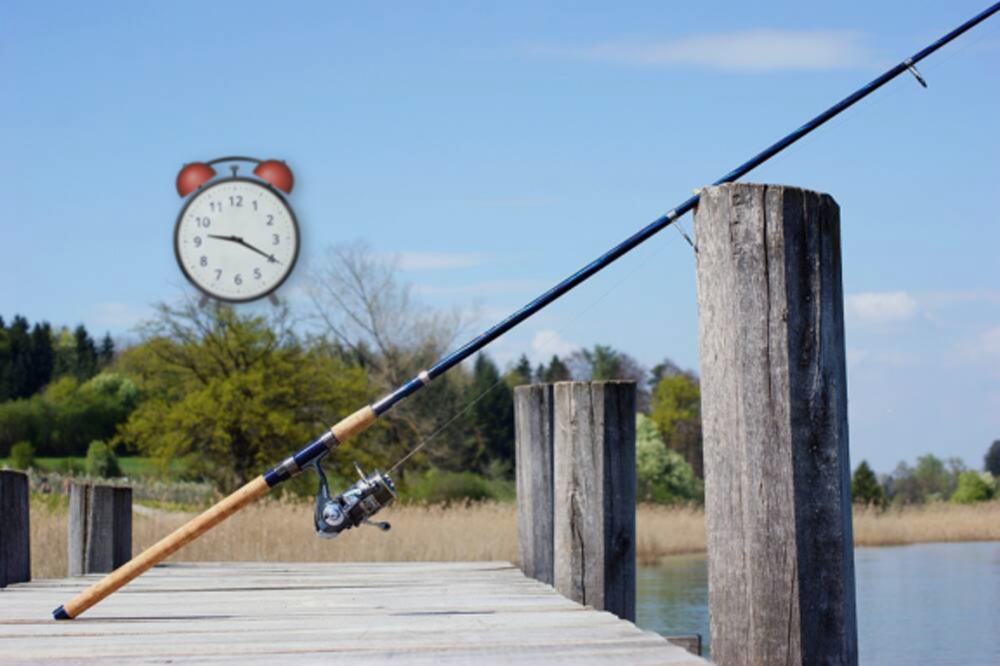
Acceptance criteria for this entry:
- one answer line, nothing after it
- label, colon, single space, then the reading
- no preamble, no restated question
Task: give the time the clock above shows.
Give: 9:20
